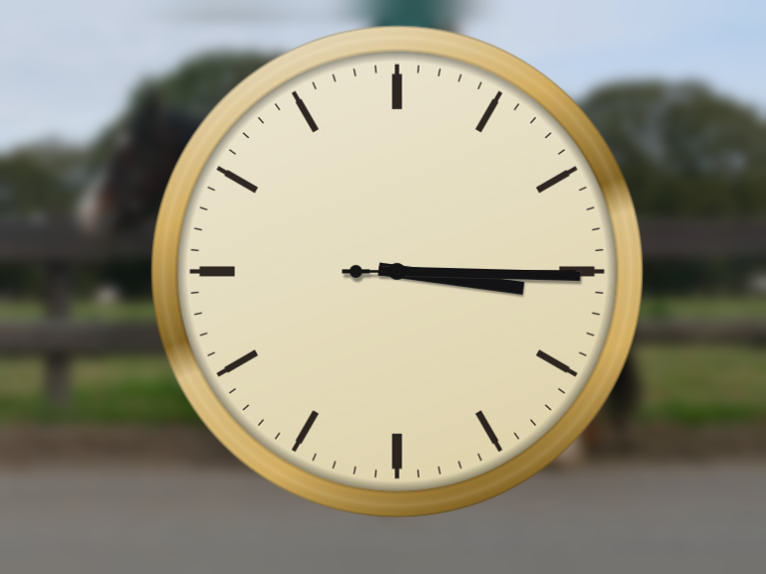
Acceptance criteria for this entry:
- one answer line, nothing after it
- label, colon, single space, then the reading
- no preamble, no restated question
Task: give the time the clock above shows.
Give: 3:15:15
